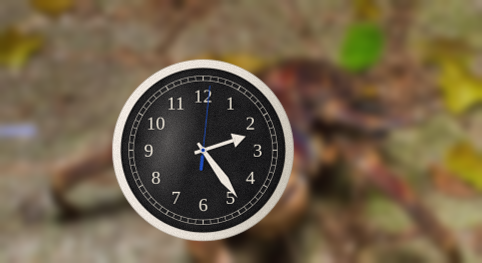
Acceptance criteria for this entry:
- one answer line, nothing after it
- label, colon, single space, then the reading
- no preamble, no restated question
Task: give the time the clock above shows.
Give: 2:24:01
